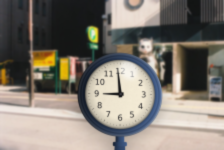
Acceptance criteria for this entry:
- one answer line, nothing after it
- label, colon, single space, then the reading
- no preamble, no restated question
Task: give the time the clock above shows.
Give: 8:59
